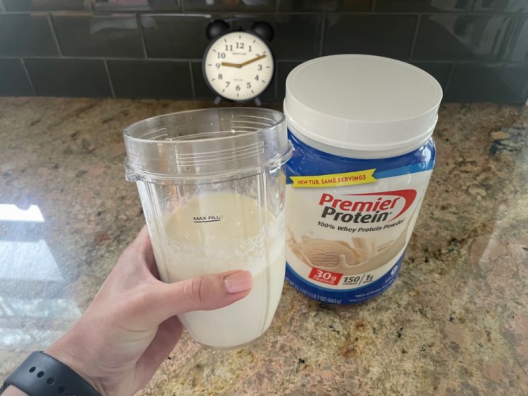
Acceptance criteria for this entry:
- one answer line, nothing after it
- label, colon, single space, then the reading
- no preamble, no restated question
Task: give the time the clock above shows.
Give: 9:11
